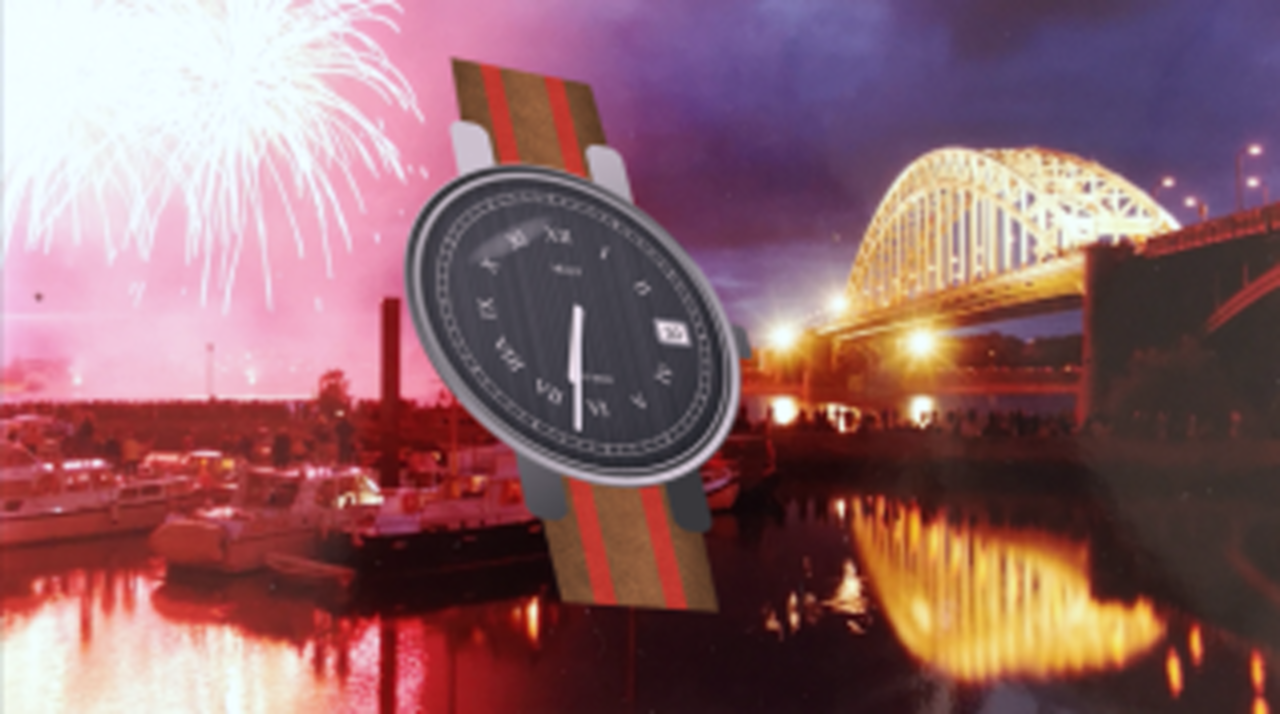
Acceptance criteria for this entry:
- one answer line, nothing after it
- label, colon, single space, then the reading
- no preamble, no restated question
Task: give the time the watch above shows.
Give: 6:32
